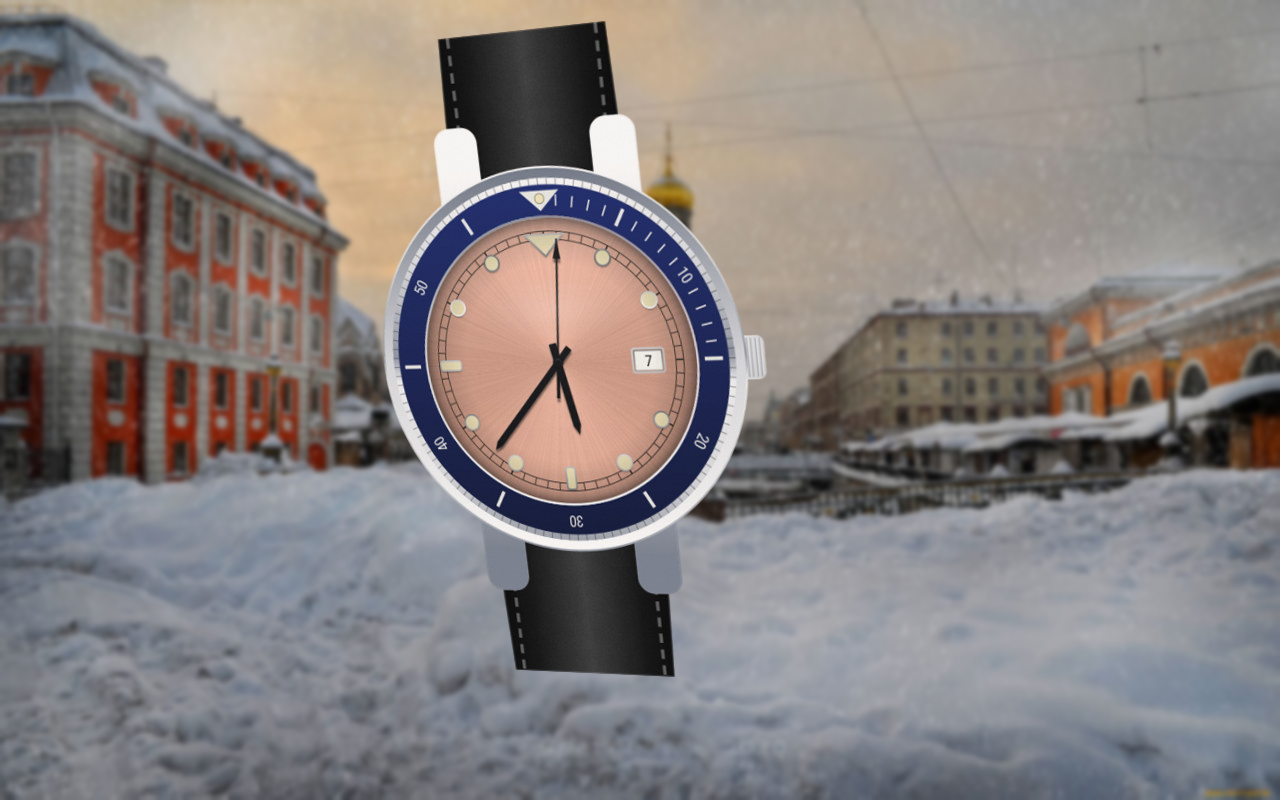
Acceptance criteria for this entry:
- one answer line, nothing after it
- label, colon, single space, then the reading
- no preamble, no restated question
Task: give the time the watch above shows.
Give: 5:37:01
